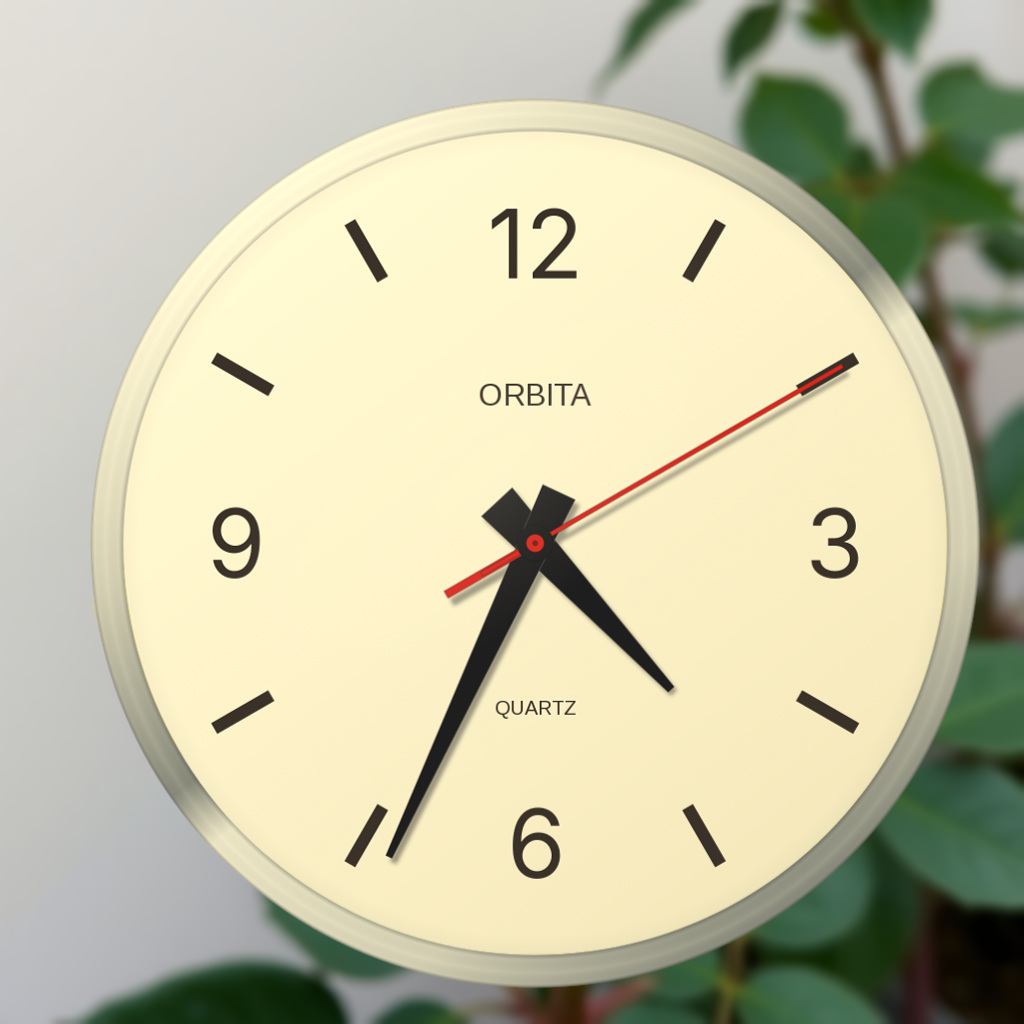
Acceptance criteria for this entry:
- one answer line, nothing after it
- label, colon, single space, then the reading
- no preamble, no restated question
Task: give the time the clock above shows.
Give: 4:34:10
